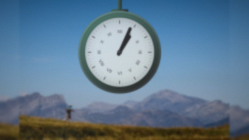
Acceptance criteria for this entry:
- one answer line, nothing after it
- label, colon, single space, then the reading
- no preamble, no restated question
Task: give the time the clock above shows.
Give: 1:04
